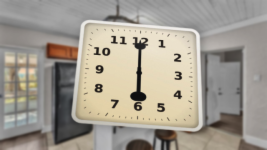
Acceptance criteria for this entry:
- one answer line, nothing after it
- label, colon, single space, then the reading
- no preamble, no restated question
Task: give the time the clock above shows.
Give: 6:00
